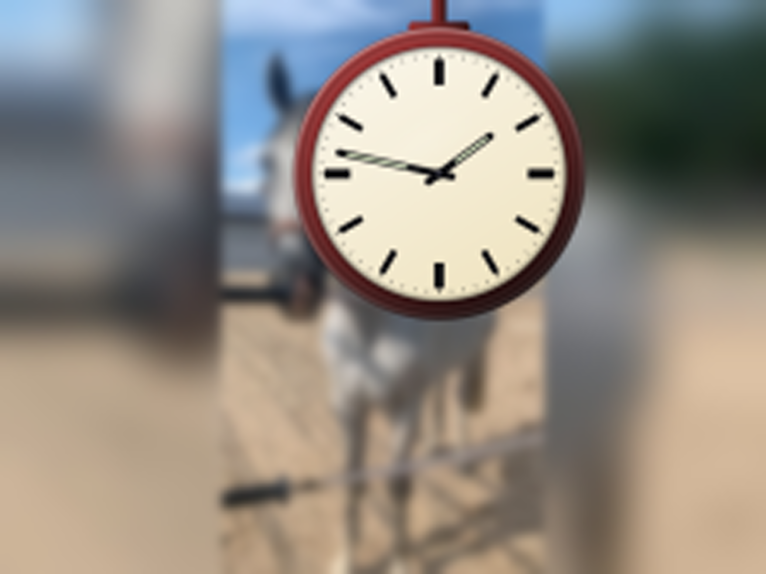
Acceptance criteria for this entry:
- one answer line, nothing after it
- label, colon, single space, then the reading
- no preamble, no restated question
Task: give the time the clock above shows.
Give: 1:47
